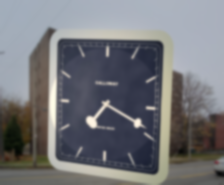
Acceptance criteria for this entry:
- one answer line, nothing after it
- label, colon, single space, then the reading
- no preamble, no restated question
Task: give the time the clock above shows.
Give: 7:19
